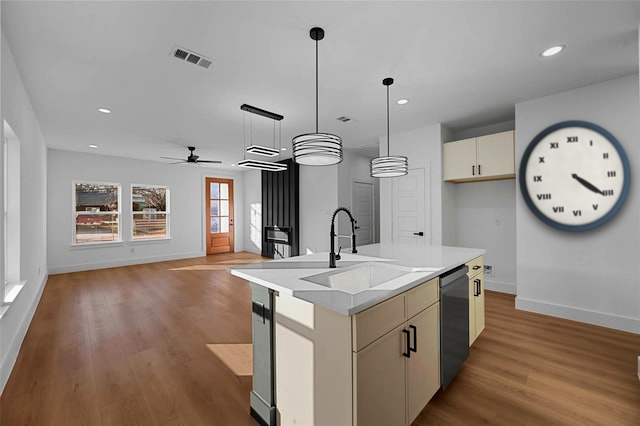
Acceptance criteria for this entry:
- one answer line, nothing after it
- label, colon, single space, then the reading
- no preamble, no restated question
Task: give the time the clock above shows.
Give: 4:21
